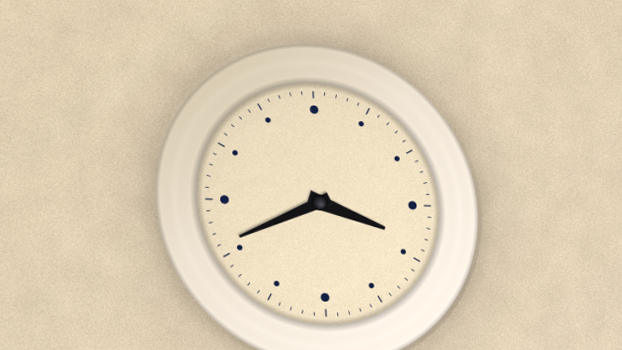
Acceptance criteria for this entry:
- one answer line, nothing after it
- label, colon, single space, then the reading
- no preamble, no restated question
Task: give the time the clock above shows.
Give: 3:41
